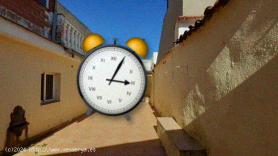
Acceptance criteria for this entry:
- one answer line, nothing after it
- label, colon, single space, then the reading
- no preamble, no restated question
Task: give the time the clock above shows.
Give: 3:04
